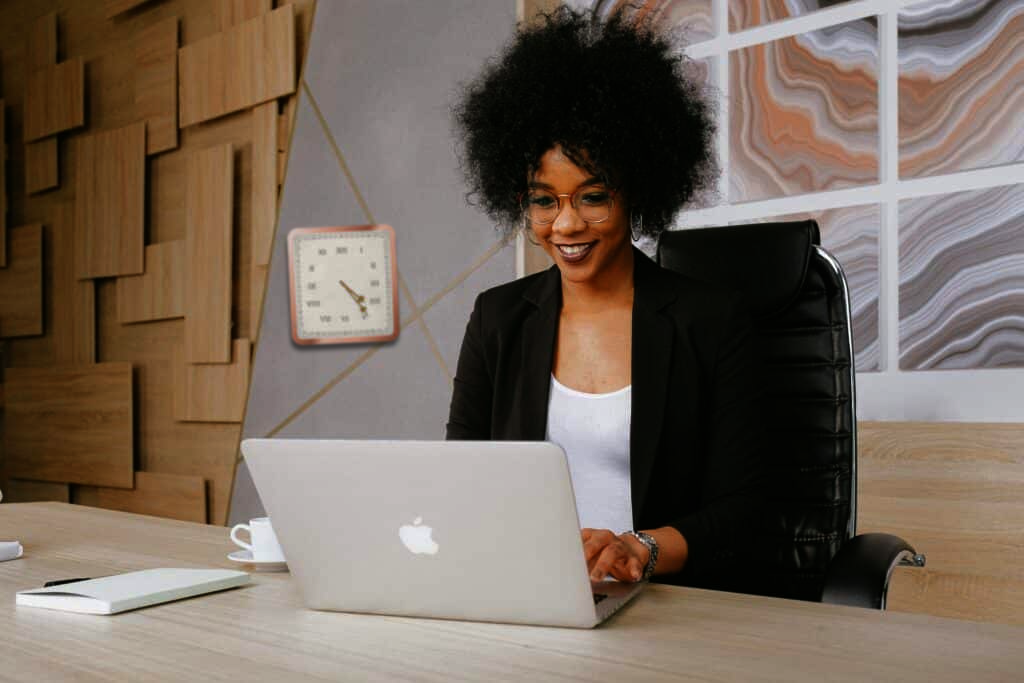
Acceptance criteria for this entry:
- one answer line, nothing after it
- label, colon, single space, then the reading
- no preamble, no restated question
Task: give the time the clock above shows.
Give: 4:24
